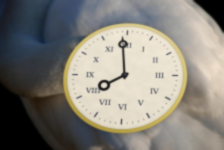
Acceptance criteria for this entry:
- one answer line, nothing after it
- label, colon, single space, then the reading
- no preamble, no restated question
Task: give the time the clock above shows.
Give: 7:59
